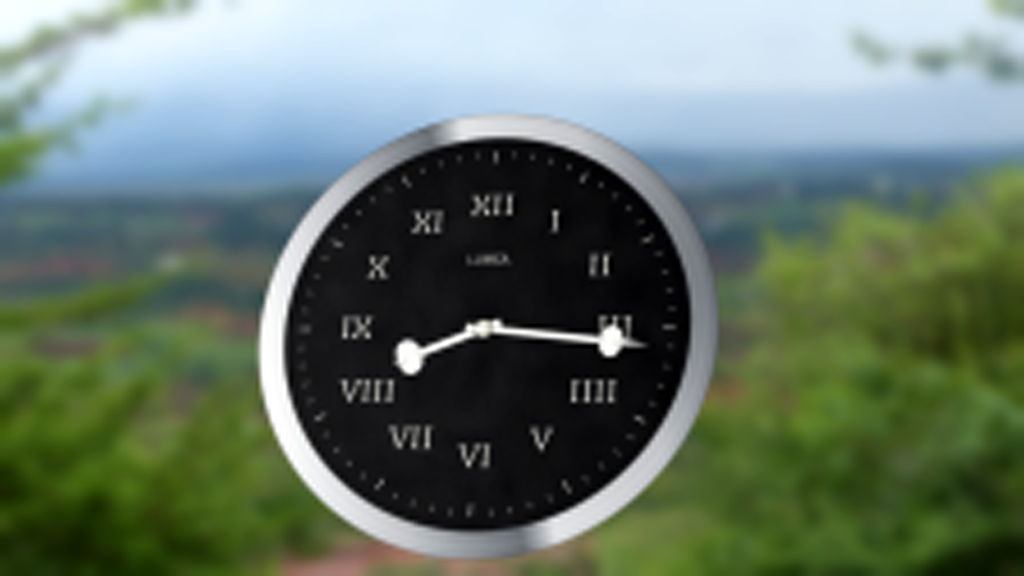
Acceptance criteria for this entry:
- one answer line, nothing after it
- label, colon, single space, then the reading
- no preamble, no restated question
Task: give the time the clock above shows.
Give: 8:16
